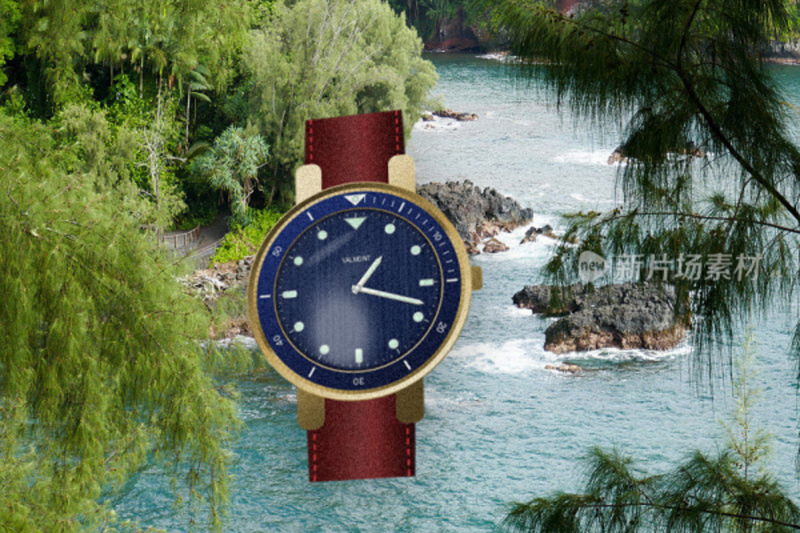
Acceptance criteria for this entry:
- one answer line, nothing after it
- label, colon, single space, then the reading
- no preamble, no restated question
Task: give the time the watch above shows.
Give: 1:18
